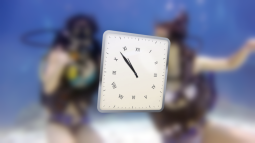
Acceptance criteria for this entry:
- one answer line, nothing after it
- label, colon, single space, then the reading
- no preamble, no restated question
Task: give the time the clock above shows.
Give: 10:53
